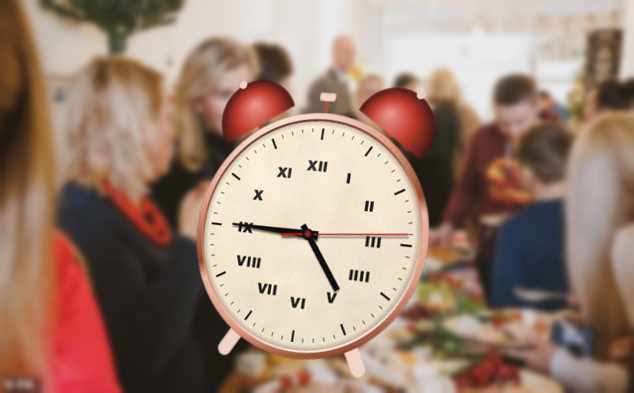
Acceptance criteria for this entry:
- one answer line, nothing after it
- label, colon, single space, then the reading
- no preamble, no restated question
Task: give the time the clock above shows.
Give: 4:45:14
